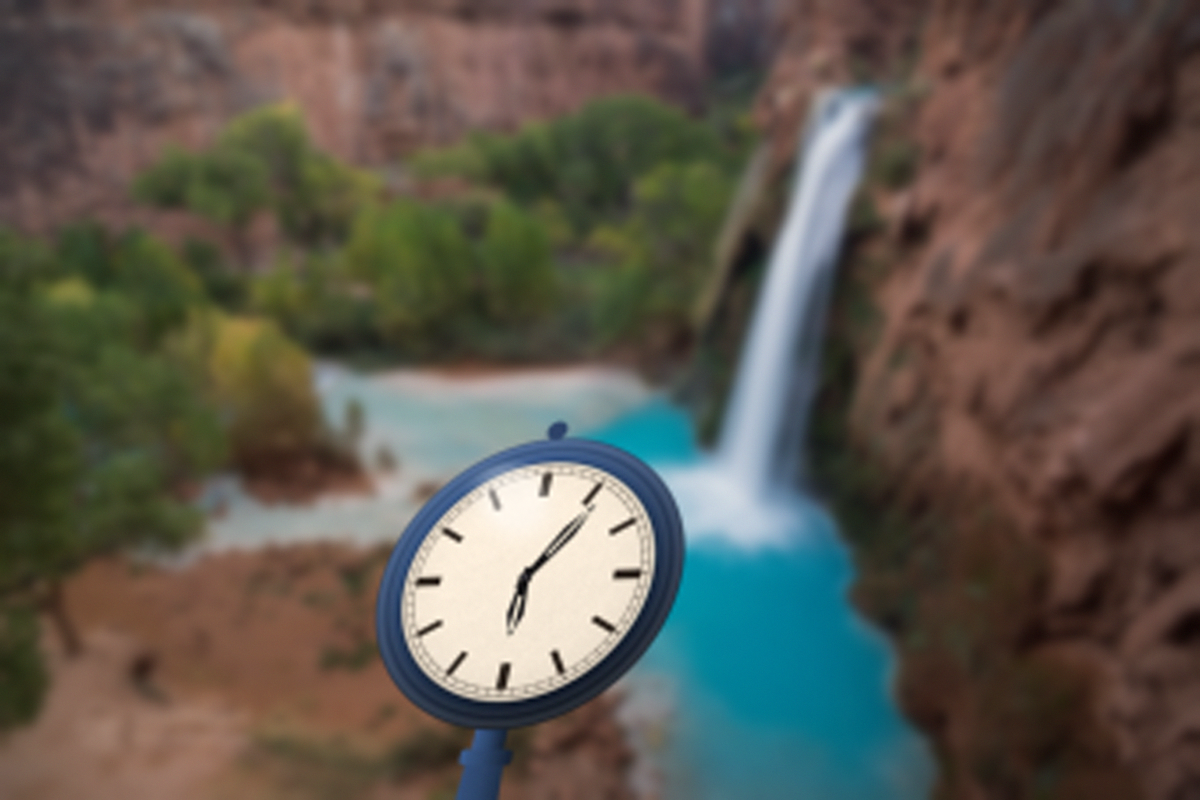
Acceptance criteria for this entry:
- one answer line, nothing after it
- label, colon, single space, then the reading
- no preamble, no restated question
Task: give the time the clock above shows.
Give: 6:06
